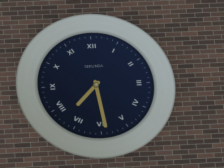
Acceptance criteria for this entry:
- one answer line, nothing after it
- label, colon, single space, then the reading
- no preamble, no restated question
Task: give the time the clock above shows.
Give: 7:29
